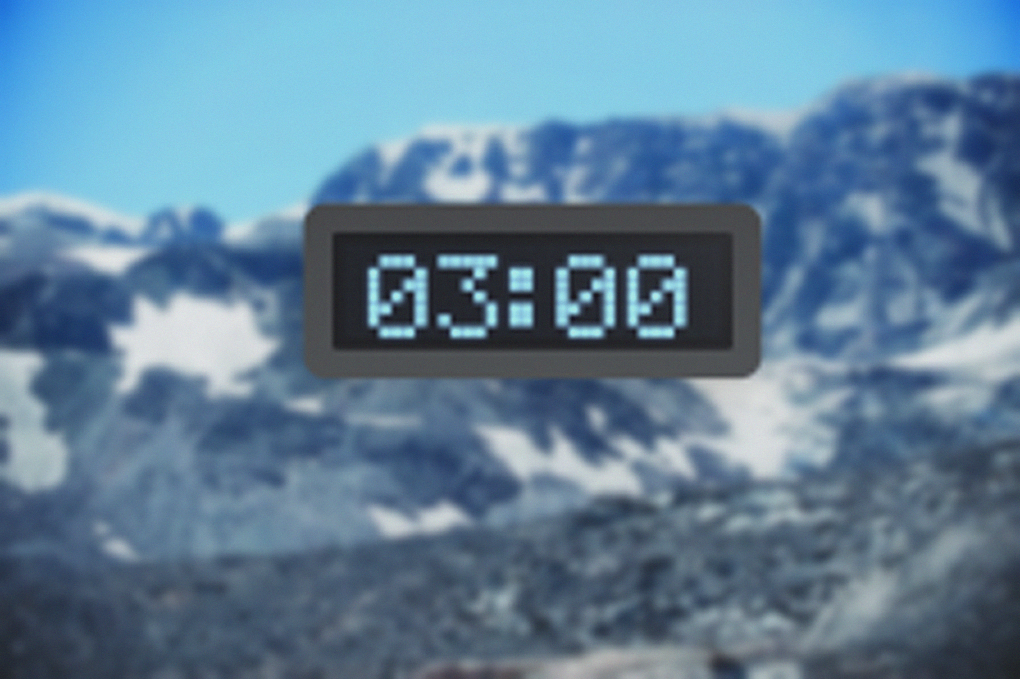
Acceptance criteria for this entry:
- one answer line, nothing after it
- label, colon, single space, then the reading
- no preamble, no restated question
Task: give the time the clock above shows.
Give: 3:00
